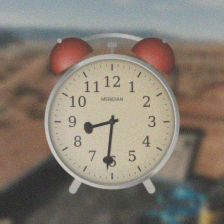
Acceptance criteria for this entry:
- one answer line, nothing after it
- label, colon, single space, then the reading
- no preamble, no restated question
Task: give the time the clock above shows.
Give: 8:31
